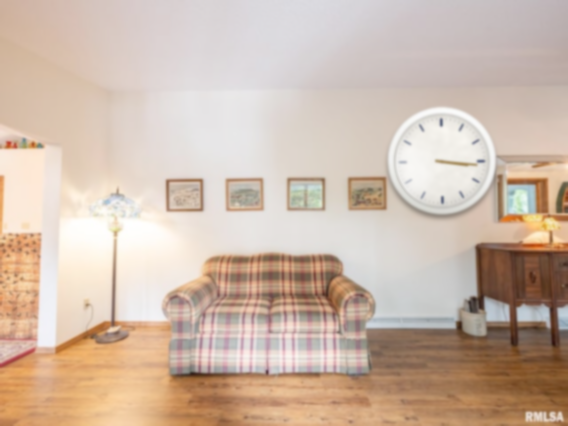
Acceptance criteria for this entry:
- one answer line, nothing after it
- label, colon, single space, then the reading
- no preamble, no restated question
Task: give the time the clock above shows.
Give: 3:16
